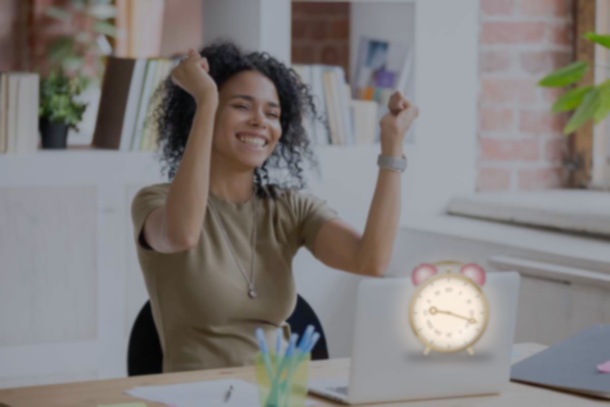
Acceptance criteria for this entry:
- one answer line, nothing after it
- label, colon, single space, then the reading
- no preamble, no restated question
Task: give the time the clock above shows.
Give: 9:18
